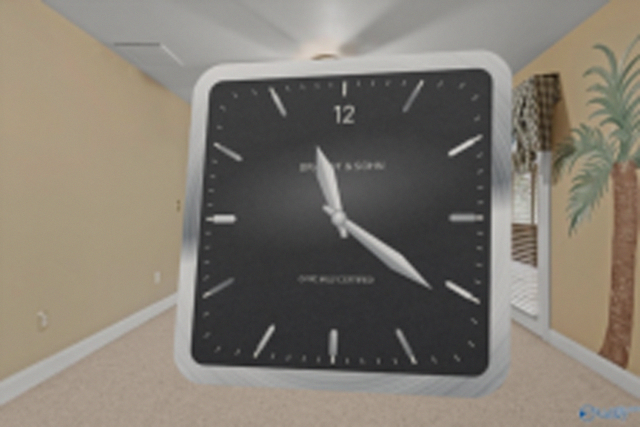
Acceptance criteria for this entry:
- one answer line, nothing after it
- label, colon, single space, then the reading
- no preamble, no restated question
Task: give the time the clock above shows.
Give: 11:21
